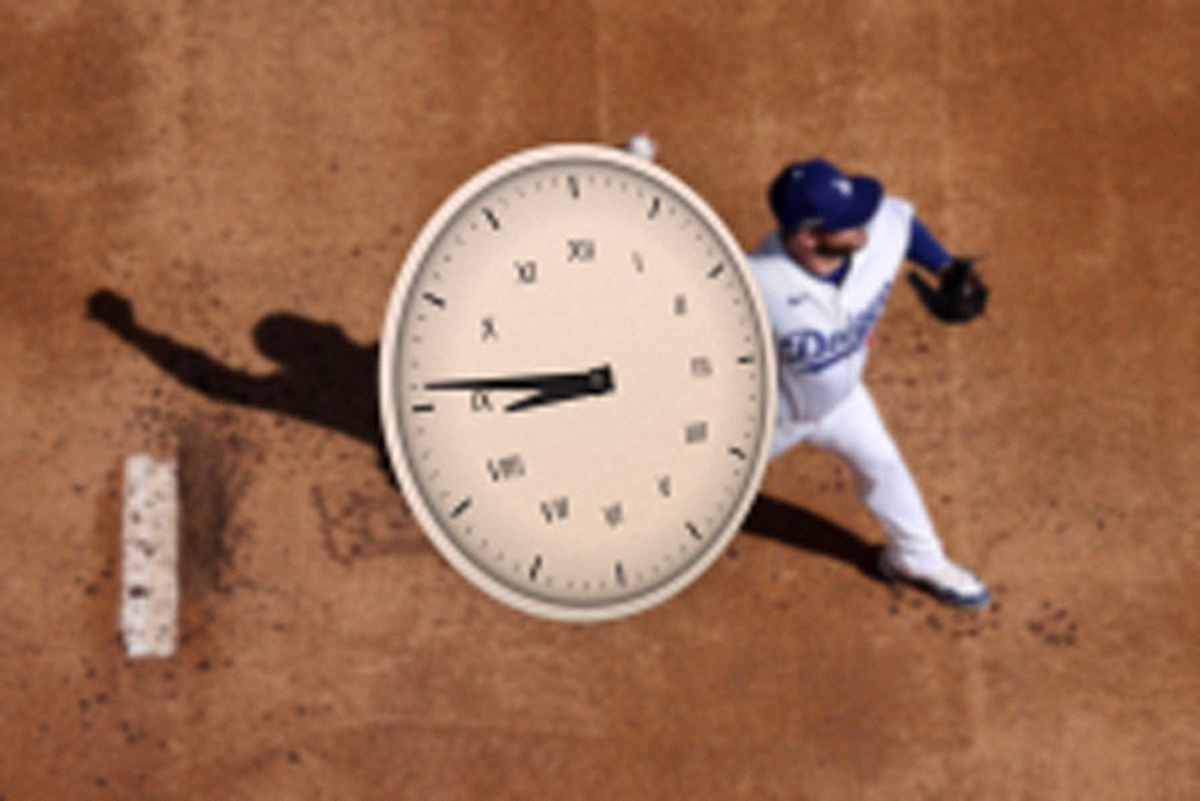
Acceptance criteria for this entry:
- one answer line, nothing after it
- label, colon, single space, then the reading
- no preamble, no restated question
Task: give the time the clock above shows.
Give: 8:46
